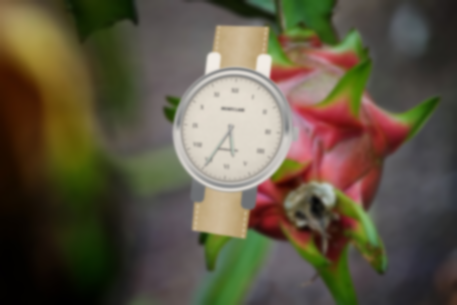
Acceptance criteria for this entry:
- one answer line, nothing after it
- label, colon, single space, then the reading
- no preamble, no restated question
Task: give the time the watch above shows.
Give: 5:35
